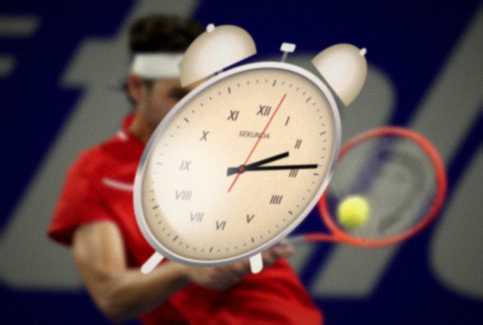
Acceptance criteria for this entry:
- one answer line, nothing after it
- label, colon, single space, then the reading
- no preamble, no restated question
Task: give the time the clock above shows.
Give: 2:14:02
